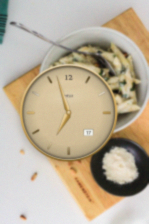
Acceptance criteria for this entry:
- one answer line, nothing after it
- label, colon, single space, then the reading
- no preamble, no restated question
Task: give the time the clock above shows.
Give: 6:57
